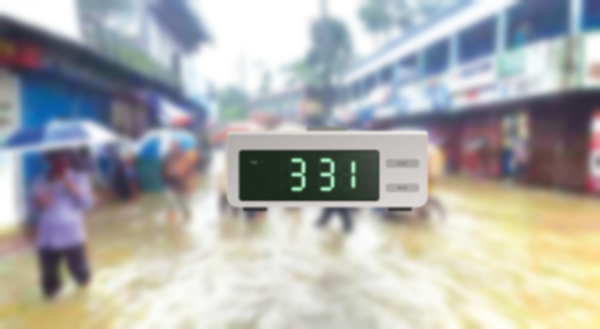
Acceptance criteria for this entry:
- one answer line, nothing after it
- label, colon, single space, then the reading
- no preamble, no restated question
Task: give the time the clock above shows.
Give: 3:31
